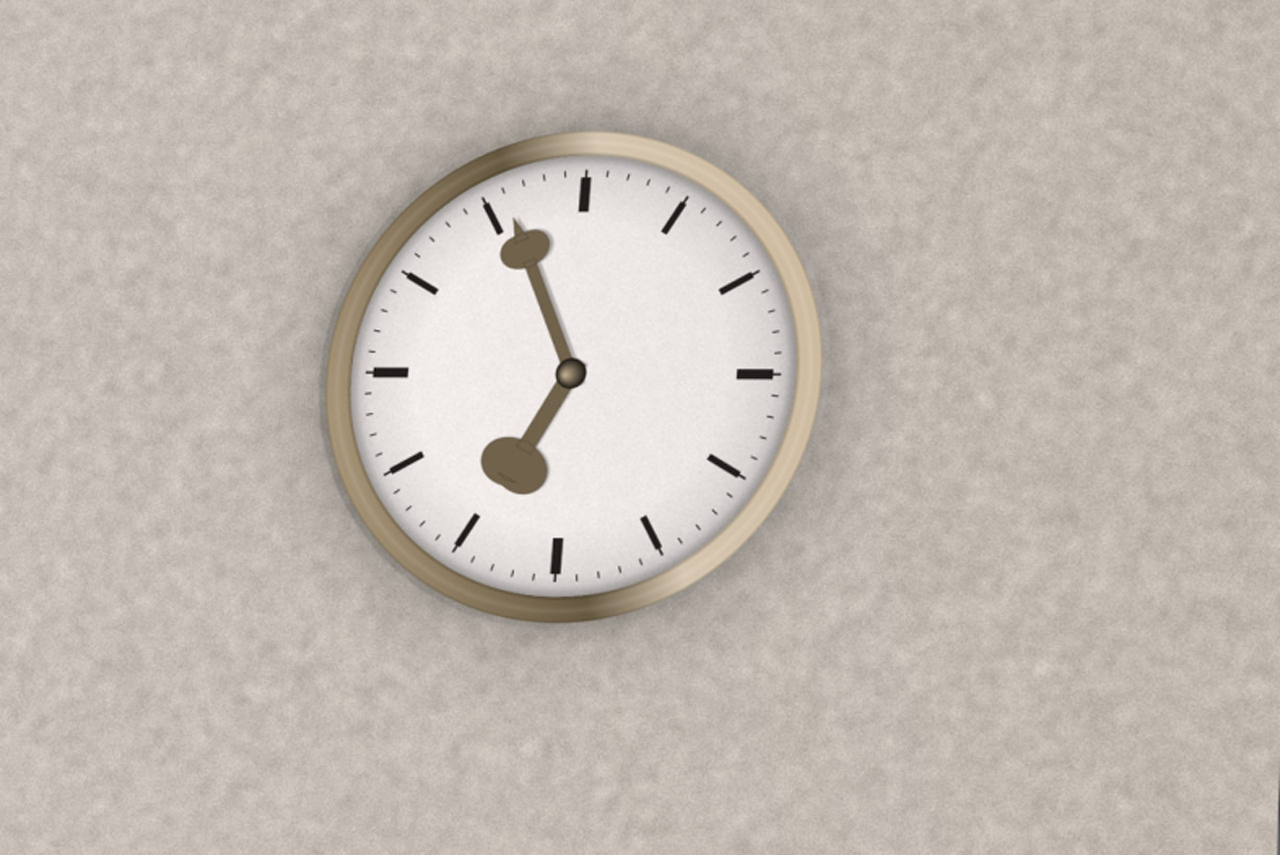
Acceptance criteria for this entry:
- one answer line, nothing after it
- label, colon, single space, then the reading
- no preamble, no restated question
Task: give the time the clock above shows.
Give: 6:56
